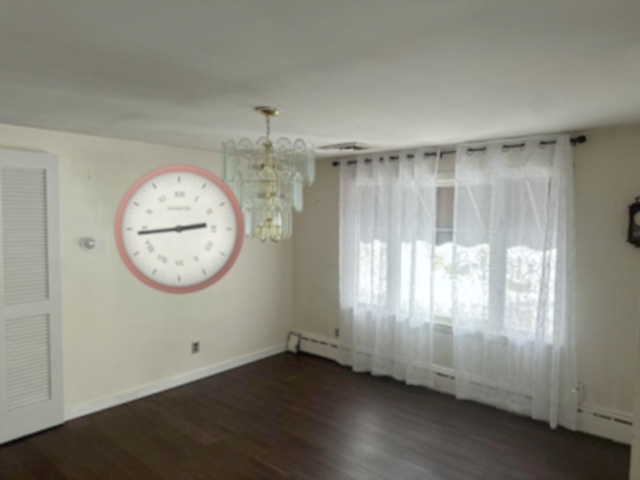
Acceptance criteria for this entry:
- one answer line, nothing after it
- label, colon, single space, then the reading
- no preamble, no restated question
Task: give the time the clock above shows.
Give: 2:44
